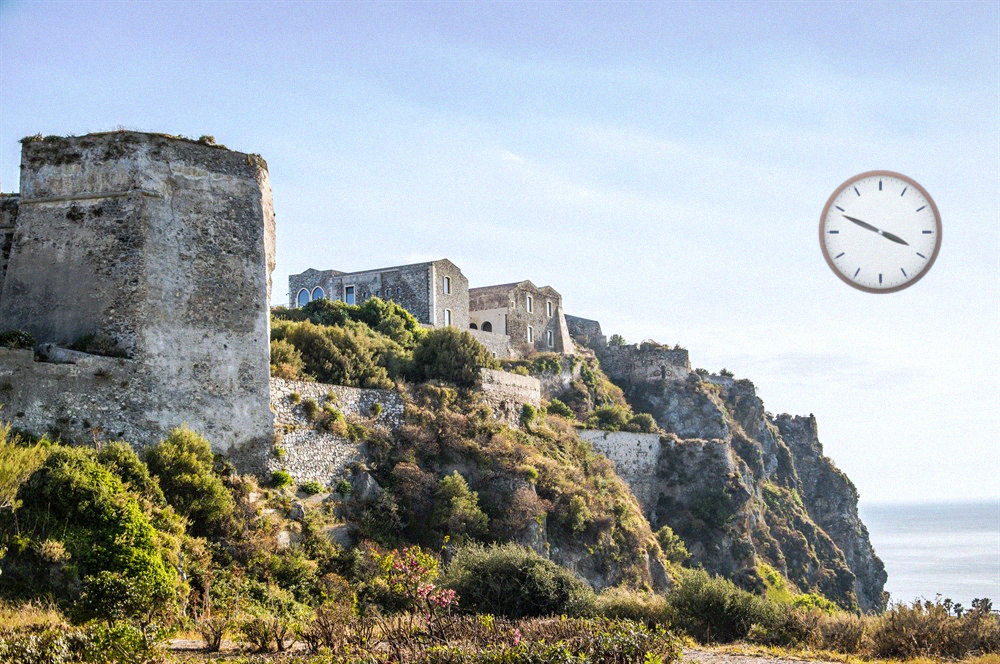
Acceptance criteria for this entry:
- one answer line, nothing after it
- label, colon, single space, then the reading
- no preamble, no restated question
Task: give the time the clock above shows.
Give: 3:49
